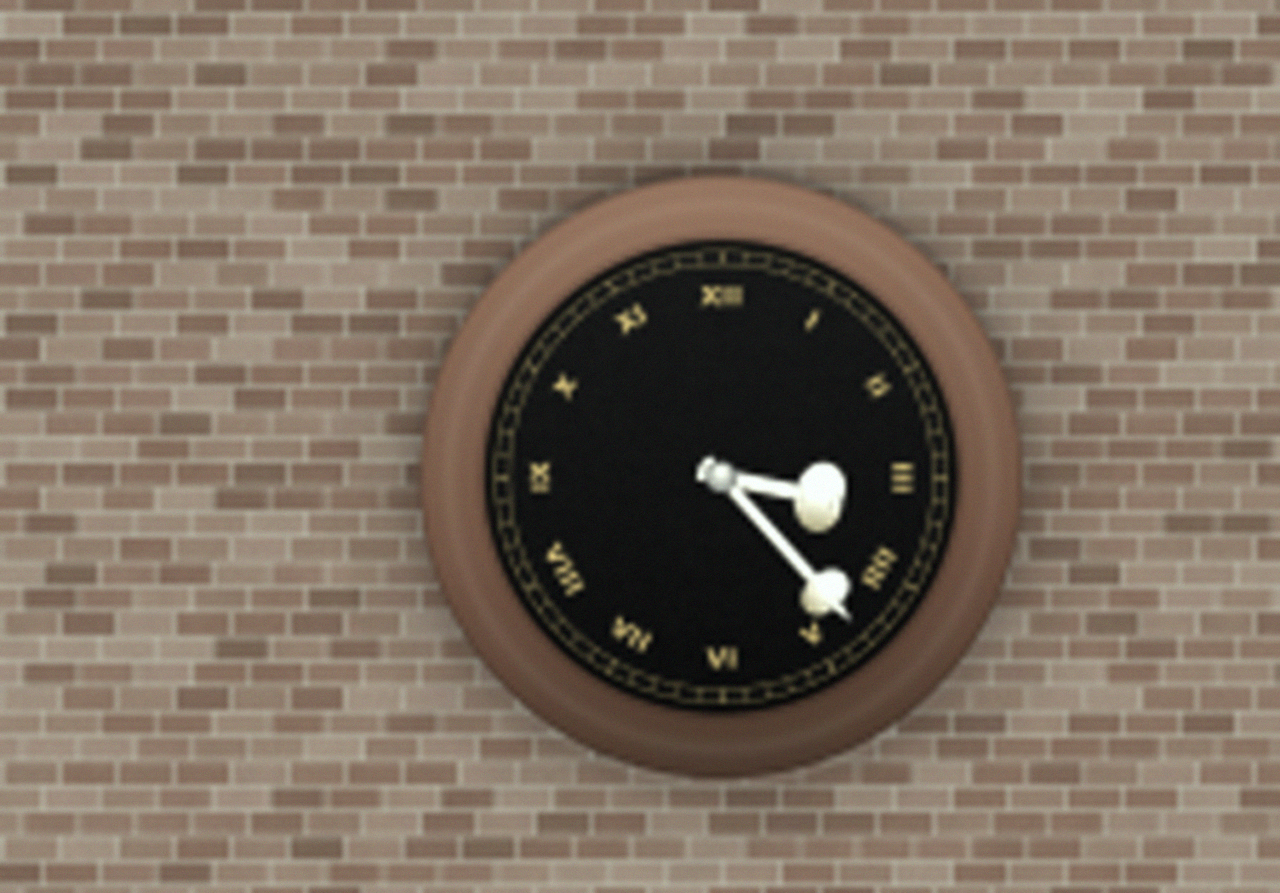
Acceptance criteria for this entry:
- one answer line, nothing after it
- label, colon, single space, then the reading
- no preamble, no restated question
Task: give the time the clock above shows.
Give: 3:23
